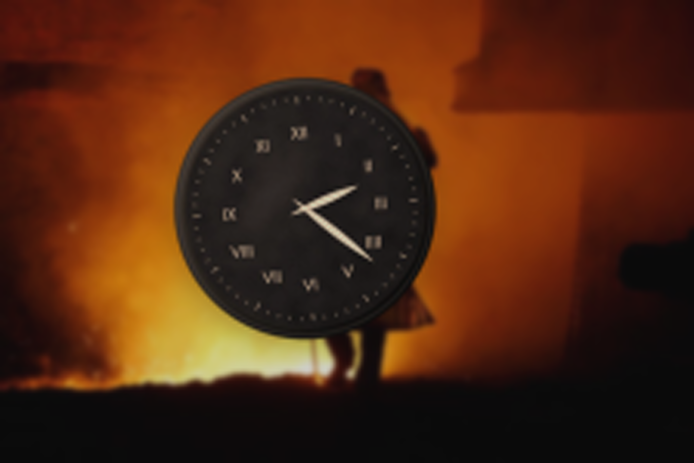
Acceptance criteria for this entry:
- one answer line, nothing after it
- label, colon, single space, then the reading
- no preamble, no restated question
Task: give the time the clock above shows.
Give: 2:22
